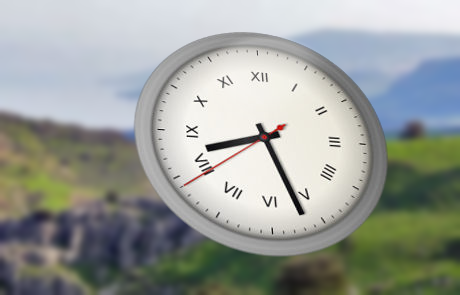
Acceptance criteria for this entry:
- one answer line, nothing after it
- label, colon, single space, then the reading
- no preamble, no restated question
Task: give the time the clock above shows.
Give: 8:26:39
